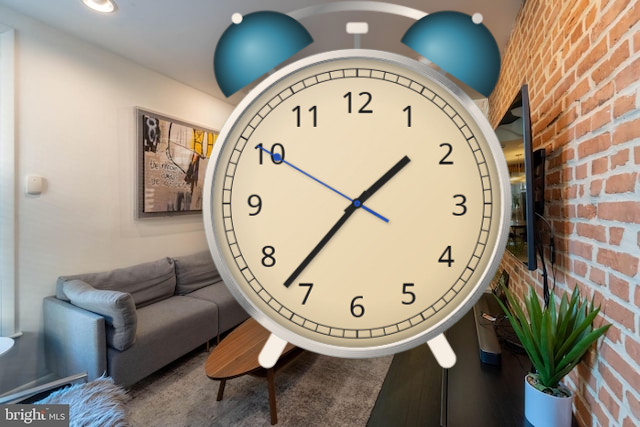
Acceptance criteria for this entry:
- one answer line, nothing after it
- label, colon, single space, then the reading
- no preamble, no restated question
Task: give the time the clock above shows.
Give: 1:36:50
